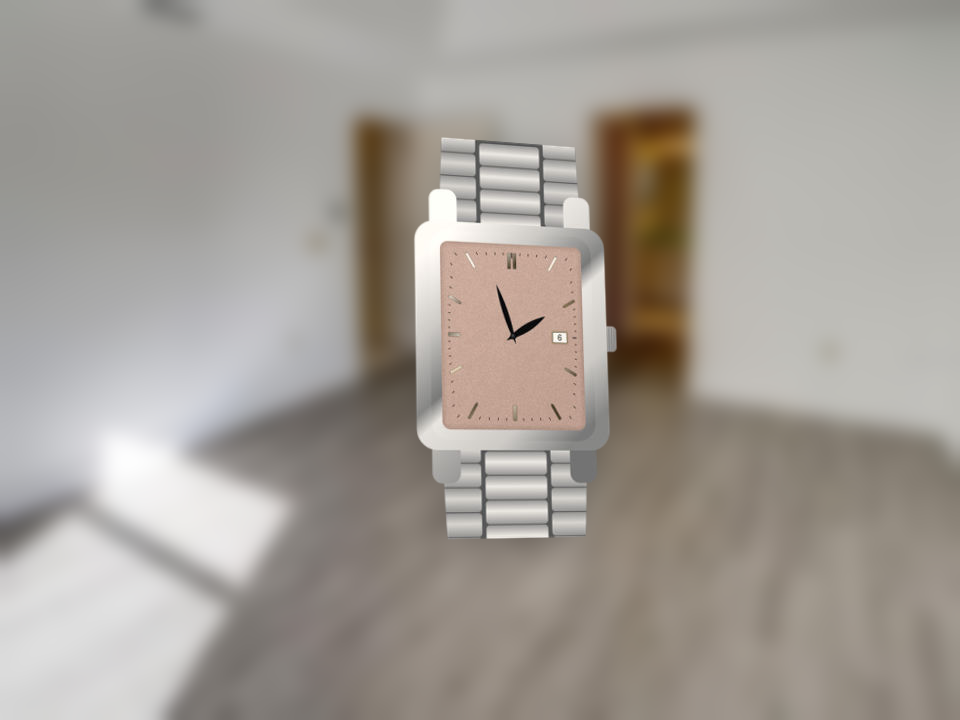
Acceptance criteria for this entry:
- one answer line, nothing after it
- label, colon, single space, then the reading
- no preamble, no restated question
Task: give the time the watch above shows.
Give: 1:57
